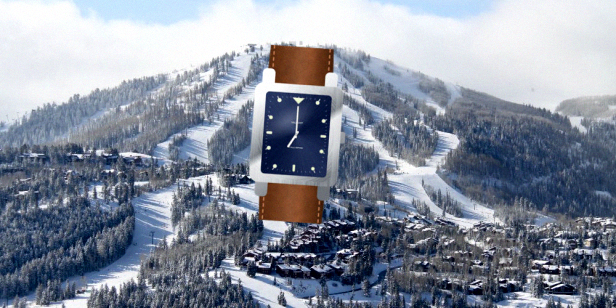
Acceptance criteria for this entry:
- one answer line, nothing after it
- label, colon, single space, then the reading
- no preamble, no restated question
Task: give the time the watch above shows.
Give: 7:00
